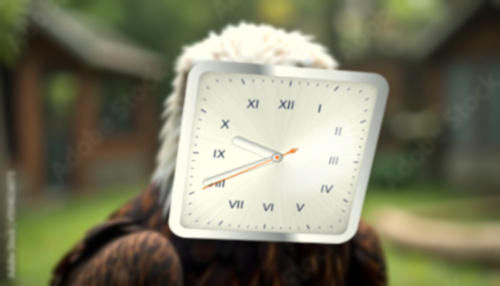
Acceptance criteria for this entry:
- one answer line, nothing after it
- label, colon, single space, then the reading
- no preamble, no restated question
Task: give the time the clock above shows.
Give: 9:40:40
